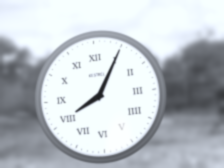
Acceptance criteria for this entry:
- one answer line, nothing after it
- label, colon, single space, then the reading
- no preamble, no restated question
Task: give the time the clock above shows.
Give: 8:05
